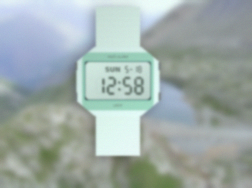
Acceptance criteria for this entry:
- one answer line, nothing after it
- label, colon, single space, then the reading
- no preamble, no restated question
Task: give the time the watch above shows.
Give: 12:58
